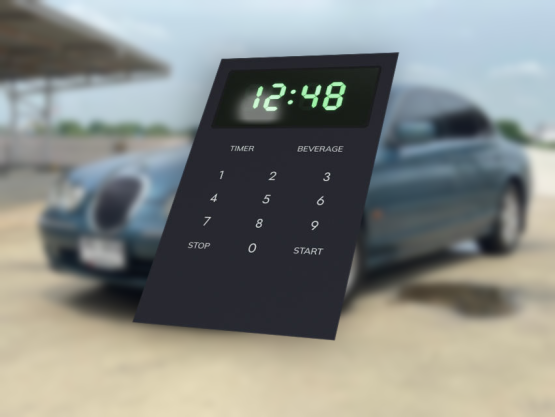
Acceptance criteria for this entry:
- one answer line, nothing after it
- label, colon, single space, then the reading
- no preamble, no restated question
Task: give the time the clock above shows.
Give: 12:48
